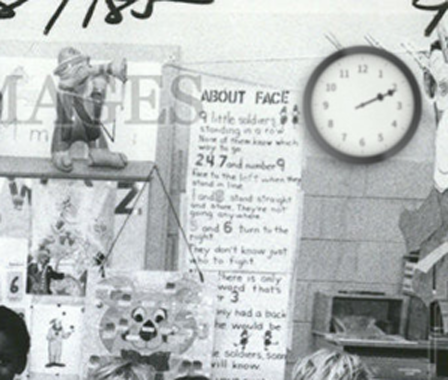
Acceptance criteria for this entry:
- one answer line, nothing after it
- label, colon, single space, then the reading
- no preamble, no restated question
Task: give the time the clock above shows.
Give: 2:11
